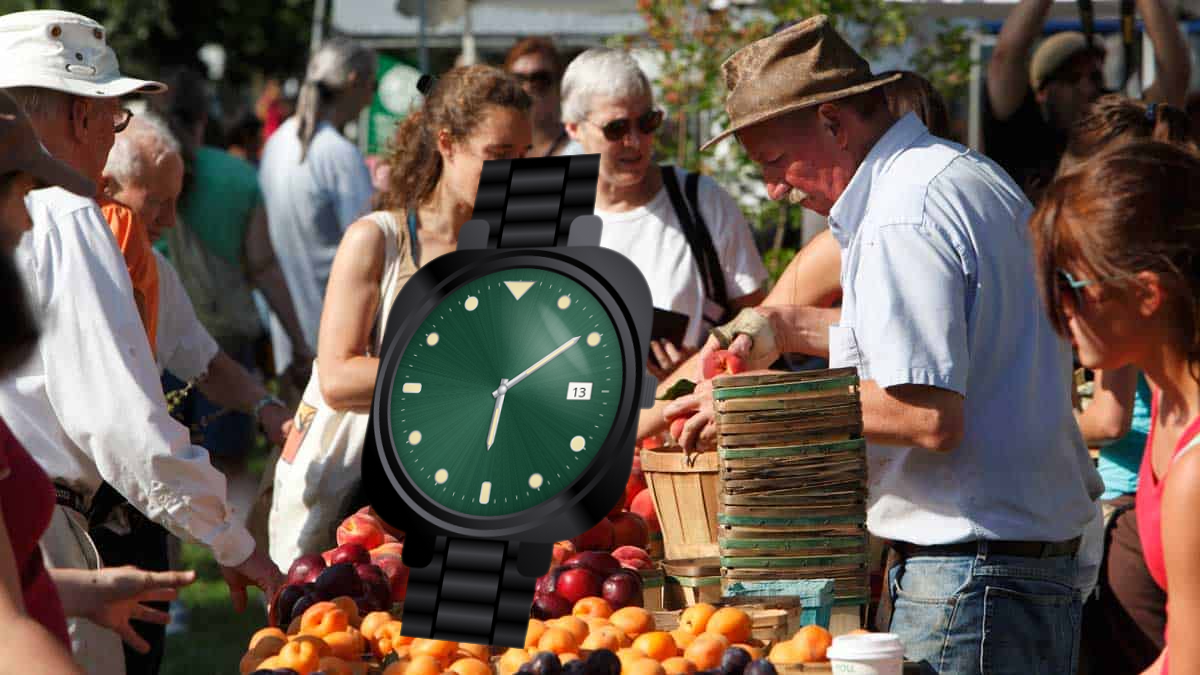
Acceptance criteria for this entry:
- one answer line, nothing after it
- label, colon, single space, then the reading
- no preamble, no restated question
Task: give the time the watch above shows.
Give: 6:09
